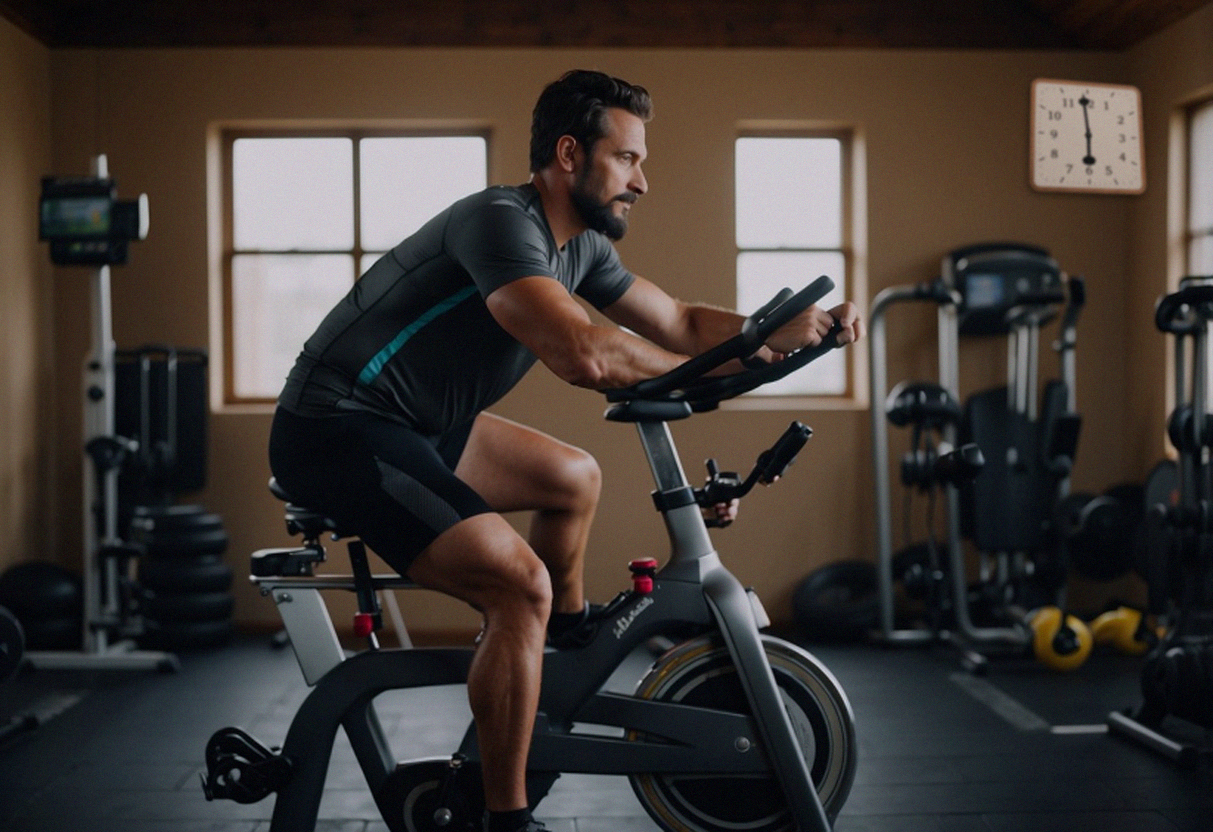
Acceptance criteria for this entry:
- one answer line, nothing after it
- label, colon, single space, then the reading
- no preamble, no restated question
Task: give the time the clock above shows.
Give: 5:59
